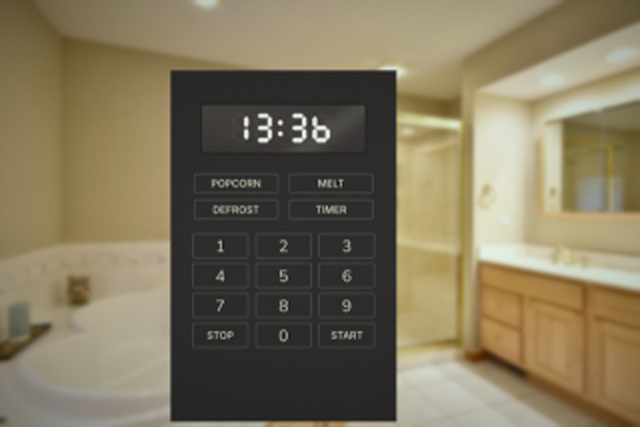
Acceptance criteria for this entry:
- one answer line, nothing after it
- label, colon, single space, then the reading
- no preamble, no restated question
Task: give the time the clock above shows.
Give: 13:36
